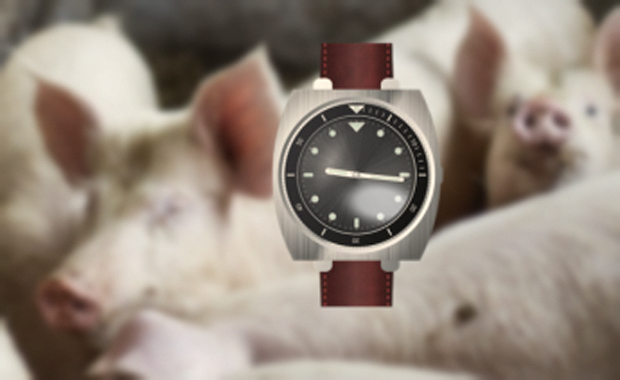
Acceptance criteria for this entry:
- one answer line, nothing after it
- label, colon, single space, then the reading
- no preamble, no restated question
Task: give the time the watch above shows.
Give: 9:16
